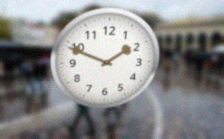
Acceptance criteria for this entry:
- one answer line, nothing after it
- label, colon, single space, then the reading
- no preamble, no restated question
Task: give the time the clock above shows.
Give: 1:49
